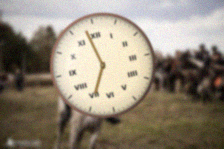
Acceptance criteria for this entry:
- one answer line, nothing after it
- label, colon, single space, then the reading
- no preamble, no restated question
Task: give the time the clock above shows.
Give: 6:58
